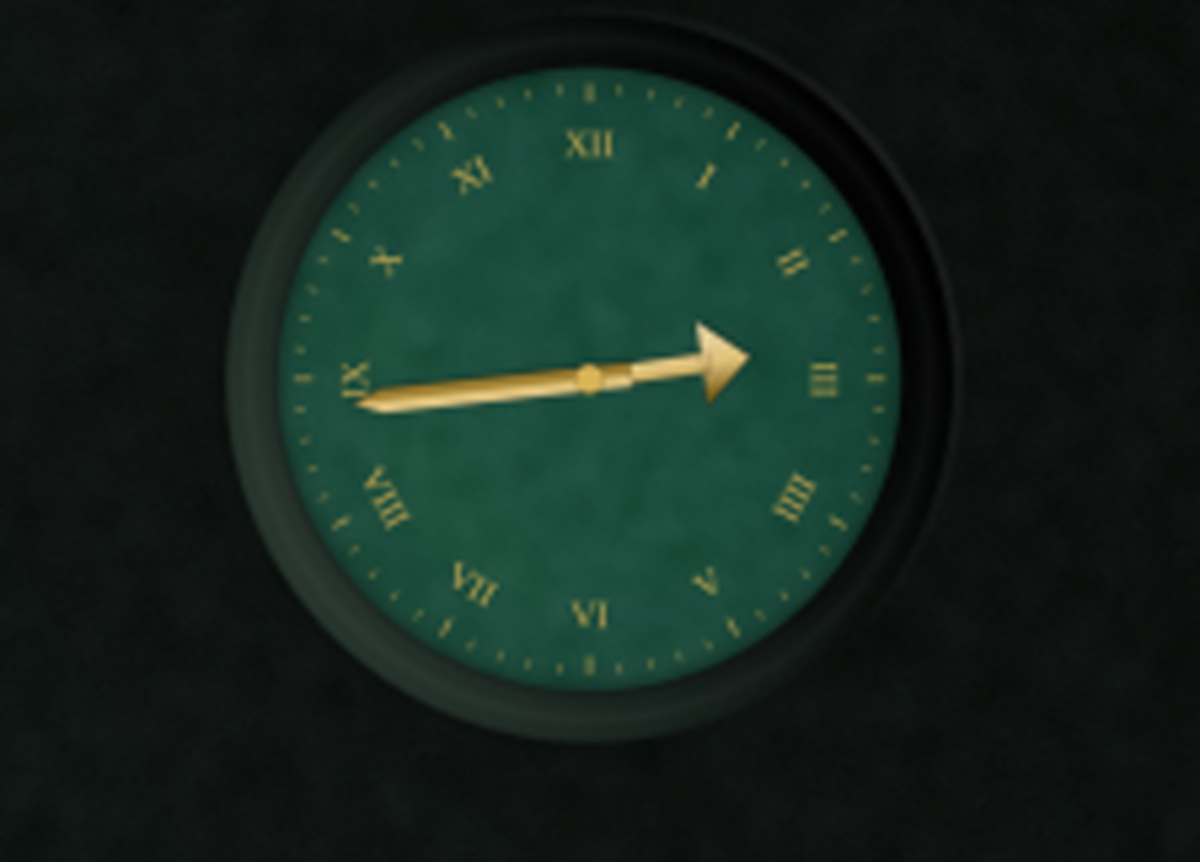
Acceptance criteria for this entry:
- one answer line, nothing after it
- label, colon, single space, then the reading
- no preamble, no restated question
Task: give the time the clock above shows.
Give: 2:44
